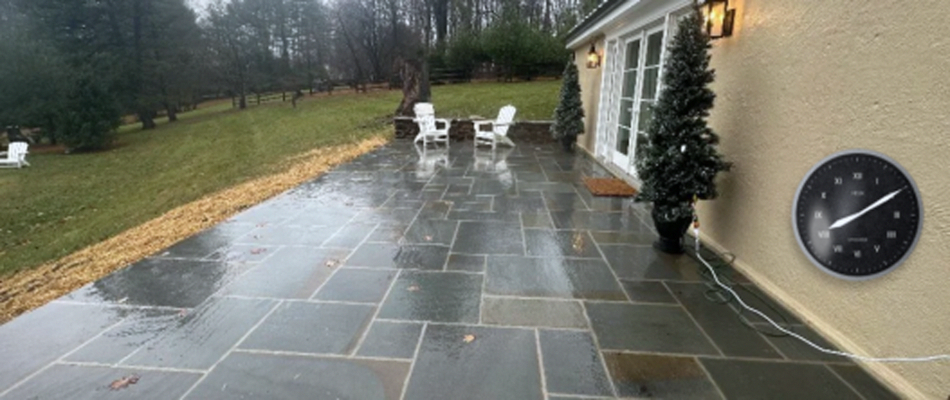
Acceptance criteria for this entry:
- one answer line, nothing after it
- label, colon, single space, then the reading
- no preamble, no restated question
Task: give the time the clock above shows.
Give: 8:10
